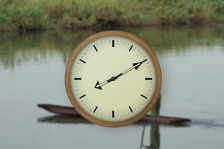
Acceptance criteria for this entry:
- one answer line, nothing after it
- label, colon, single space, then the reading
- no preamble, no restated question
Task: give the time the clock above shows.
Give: 8:10
